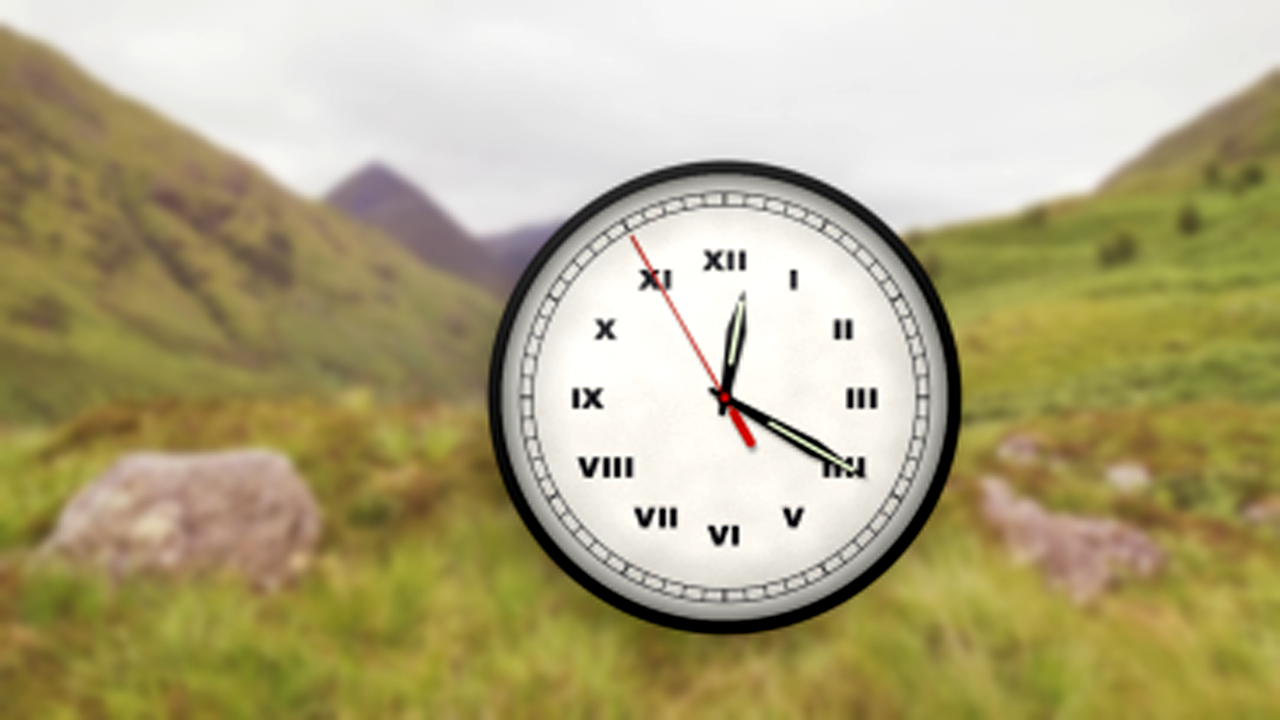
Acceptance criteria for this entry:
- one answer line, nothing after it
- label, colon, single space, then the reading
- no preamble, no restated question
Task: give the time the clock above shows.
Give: 12:19:55
